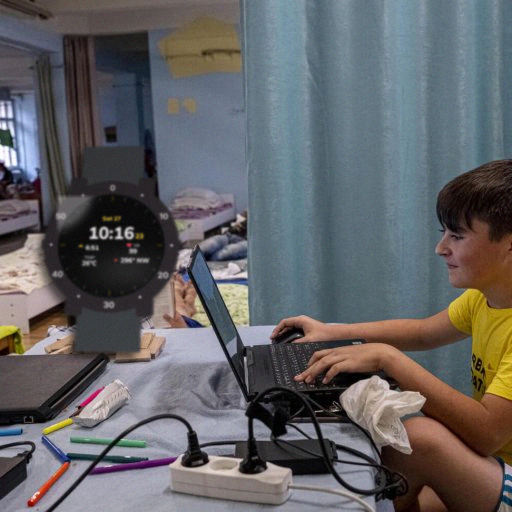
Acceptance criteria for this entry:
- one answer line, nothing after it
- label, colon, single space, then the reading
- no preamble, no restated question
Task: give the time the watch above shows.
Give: 10:16
